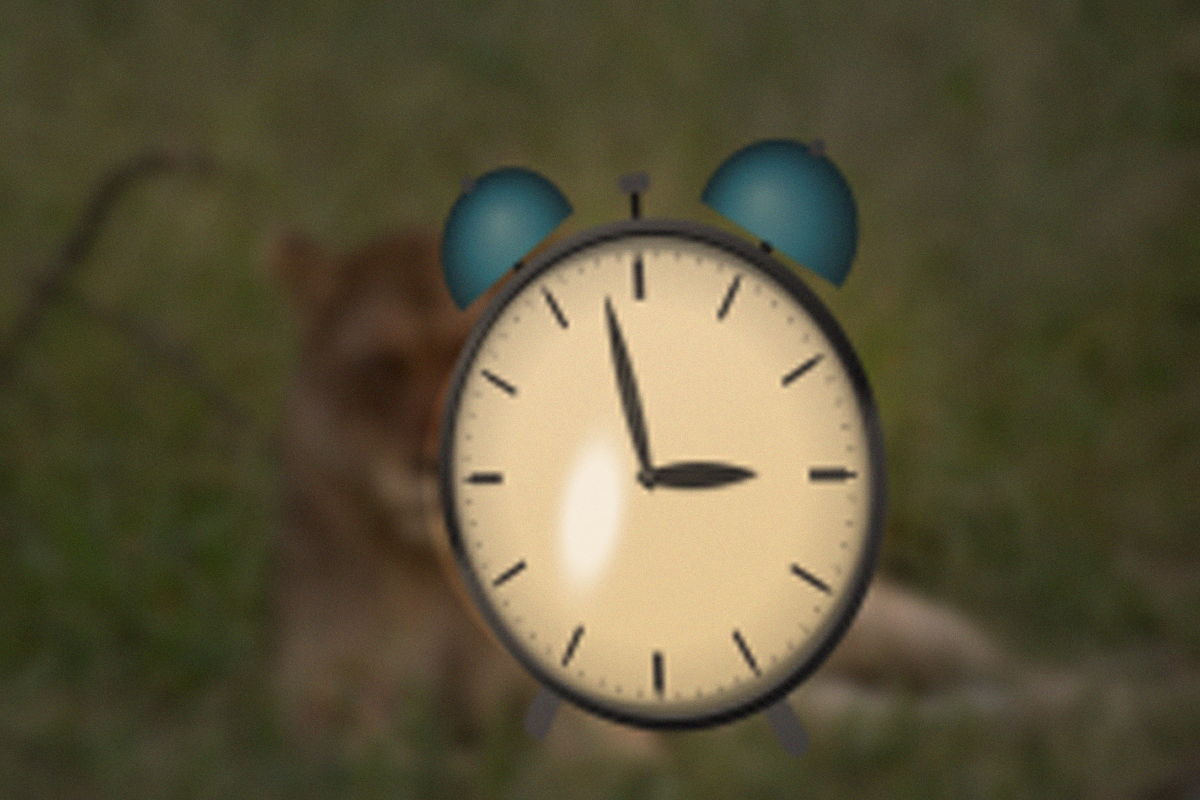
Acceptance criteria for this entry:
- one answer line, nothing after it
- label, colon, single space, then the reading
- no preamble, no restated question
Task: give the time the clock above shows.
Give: 2:58
